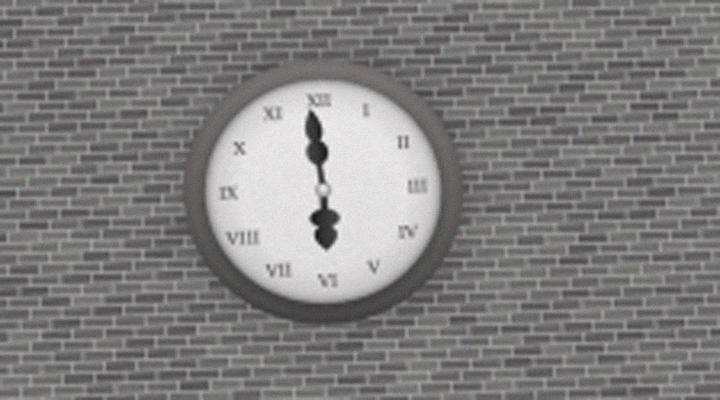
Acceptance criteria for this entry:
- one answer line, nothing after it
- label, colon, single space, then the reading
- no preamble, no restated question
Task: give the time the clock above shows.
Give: 5:59
